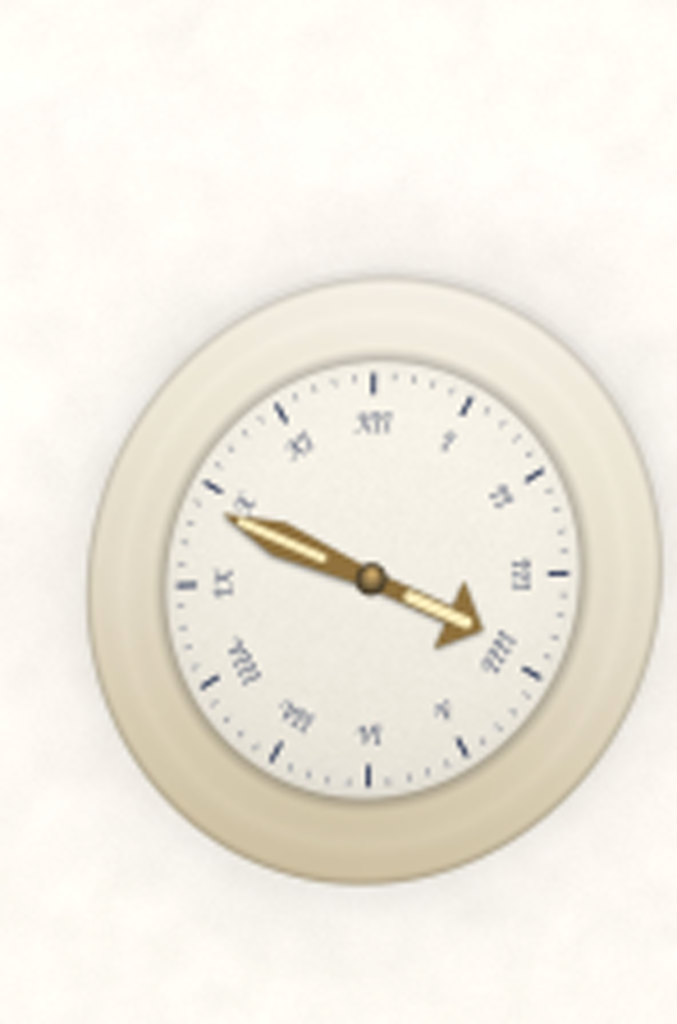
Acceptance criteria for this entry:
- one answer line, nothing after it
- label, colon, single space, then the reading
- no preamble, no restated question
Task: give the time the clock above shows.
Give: 3:49
